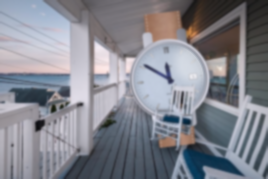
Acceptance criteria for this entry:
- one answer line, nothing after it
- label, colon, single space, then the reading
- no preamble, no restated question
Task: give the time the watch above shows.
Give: 11:51
